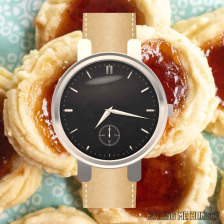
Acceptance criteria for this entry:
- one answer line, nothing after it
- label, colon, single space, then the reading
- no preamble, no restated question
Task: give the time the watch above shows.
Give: 7:17
